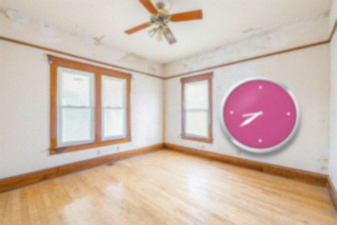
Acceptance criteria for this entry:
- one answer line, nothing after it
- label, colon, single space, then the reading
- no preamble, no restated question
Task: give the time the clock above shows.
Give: 8:39
